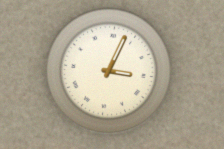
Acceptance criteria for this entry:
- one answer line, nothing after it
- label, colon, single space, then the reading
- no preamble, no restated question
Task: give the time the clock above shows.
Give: 3:03
